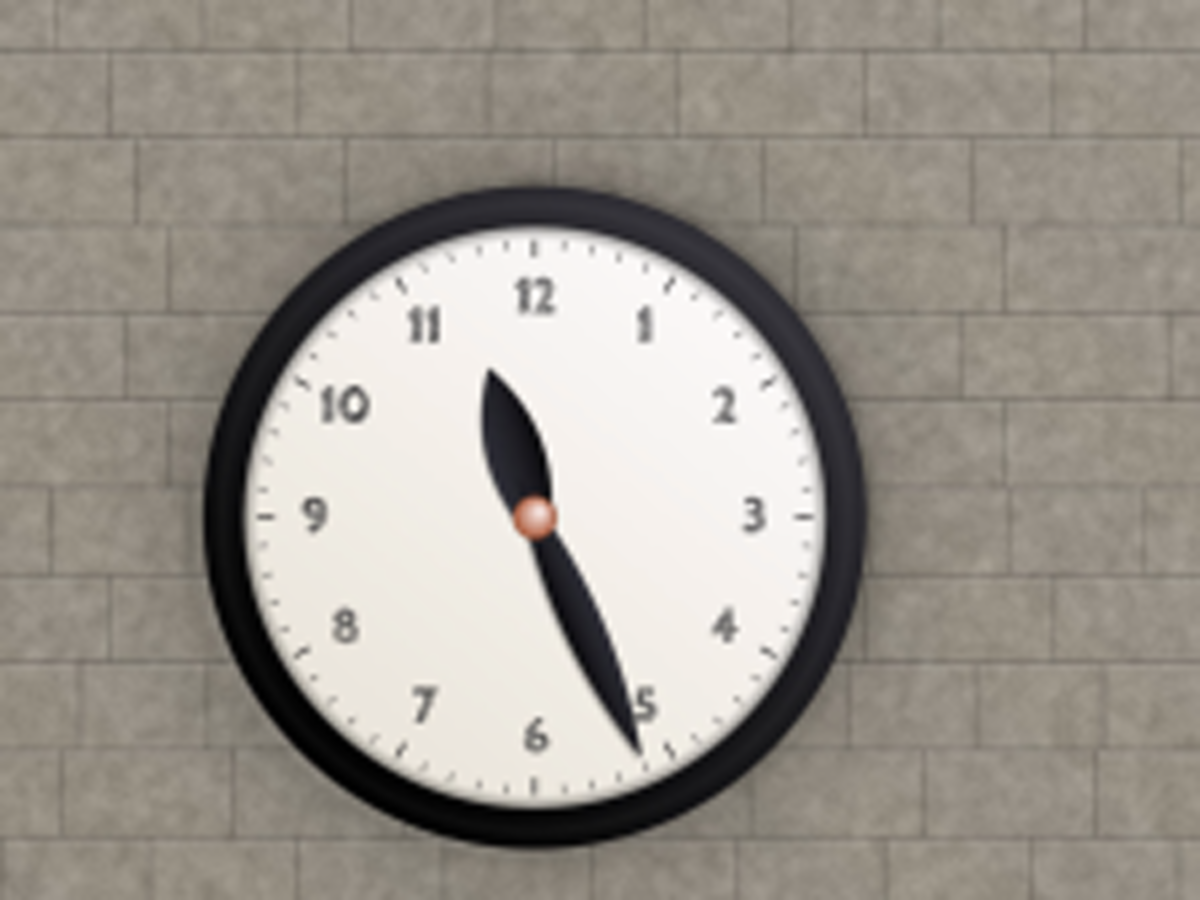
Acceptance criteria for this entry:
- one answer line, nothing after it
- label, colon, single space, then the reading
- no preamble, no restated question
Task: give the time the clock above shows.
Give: 11:26
